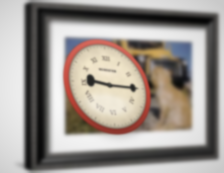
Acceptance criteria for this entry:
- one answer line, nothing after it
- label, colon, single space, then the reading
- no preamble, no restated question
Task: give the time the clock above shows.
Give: 9:15
